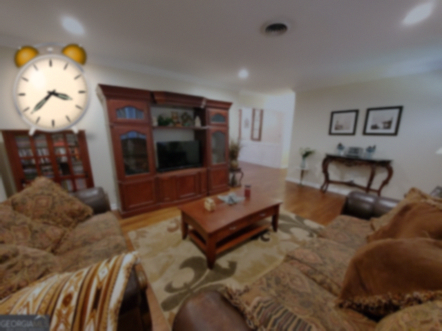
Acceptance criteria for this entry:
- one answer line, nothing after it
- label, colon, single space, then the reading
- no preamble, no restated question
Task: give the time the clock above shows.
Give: 3:38
